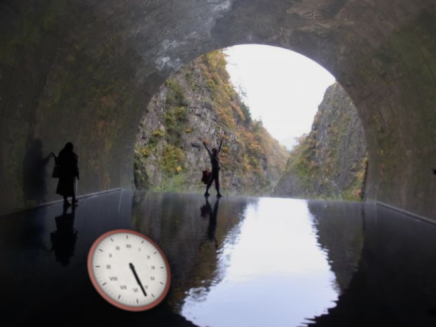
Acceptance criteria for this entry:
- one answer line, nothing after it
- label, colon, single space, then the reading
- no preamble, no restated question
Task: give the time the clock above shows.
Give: 5:27
